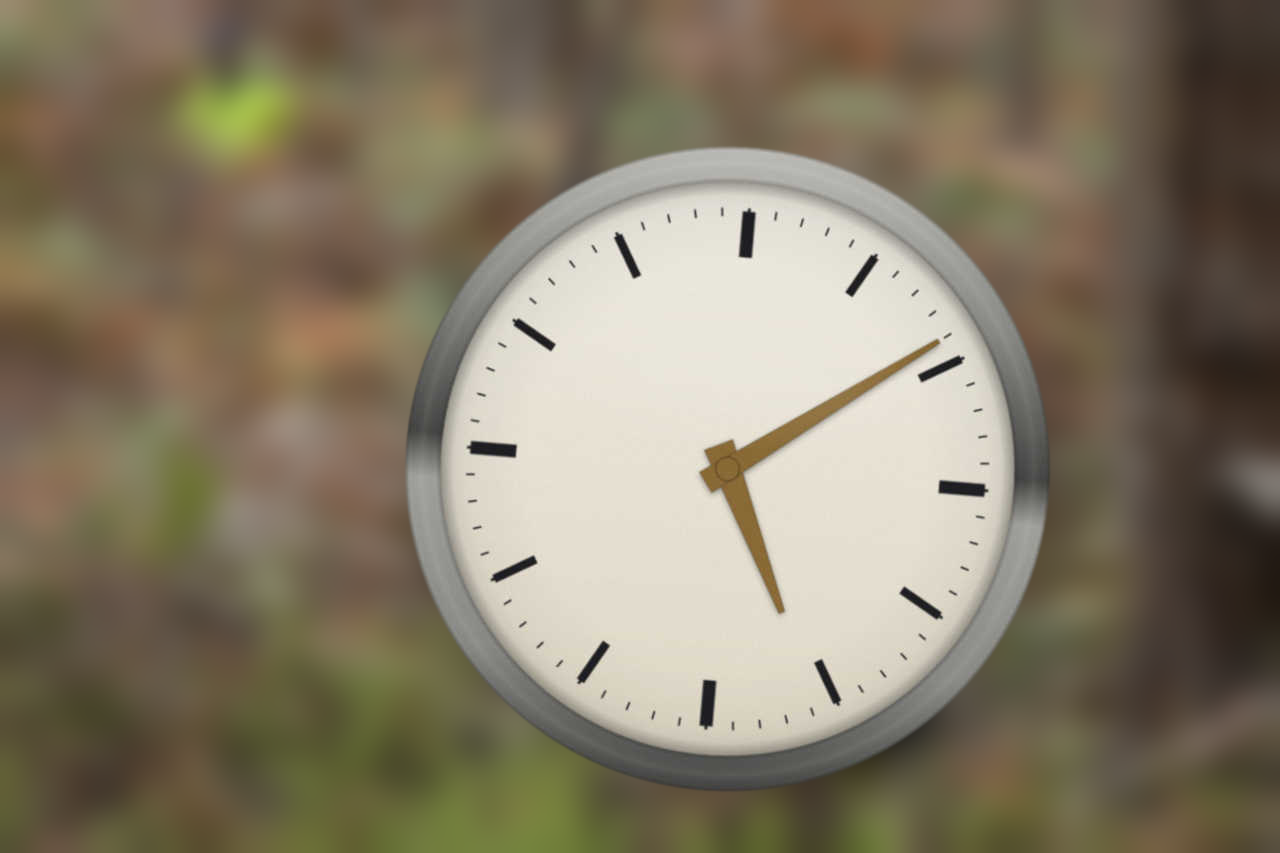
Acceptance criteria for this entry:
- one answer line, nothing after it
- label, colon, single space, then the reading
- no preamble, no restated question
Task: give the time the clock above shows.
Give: 5:09
